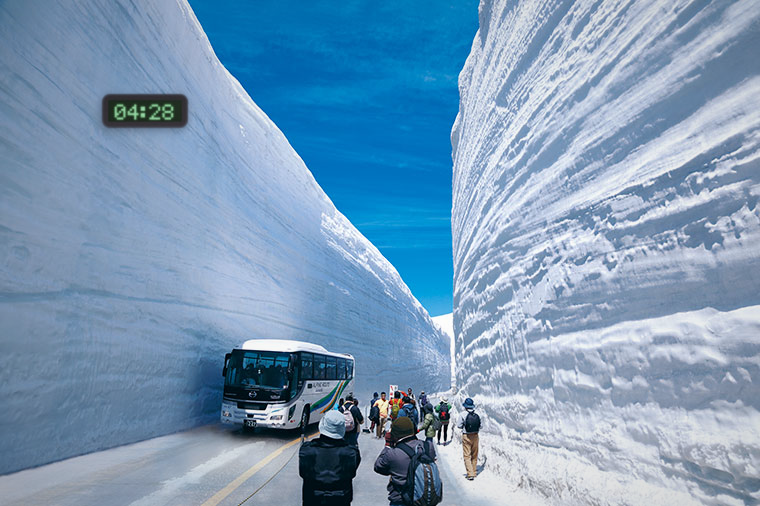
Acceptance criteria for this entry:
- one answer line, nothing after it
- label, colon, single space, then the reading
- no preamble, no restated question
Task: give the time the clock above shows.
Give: 4:28
